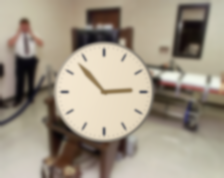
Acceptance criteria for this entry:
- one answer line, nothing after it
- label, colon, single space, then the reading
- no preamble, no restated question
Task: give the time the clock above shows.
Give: 2:53
